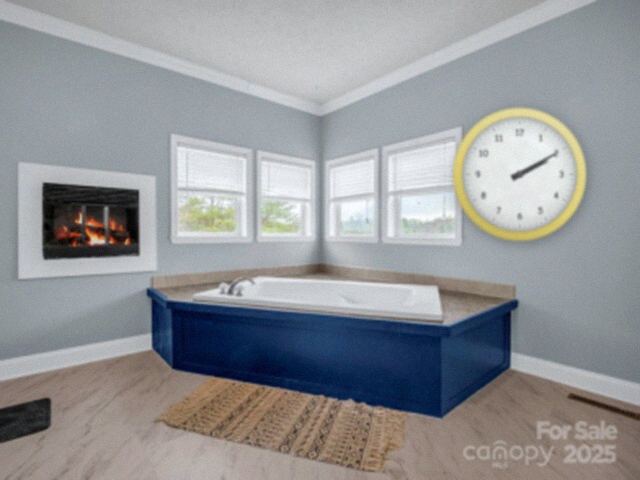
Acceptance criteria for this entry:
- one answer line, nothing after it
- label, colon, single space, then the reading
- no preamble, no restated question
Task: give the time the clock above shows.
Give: 2:10
